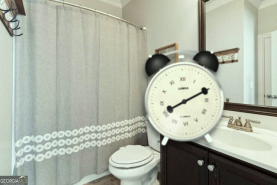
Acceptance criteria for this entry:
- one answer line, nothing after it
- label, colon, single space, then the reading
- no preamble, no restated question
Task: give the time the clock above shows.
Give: 8:11
